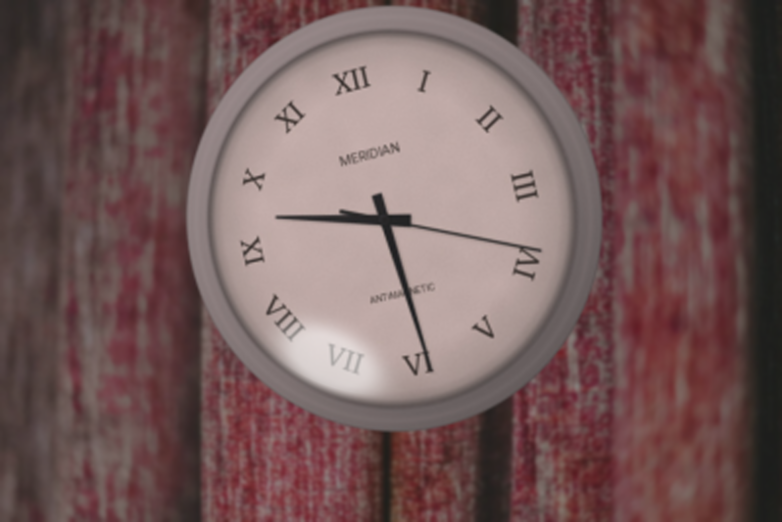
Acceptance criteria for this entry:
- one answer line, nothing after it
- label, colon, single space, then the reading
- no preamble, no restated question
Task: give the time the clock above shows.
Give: 9:29:19
